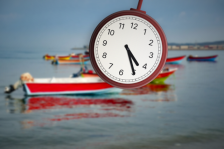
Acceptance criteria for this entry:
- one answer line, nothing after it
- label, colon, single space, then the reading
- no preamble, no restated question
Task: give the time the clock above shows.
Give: 4:25
